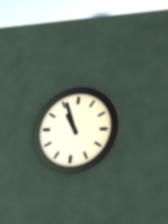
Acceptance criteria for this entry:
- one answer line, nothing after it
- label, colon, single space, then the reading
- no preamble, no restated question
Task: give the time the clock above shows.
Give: 10:56
